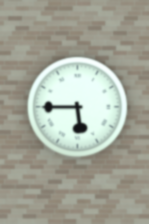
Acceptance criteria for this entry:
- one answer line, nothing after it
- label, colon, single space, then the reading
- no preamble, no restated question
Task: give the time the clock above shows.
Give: 5:45
